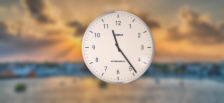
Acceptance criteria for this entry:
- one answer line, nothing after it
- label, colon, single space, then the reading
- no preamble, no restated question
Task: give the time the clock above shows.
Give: 11:24
